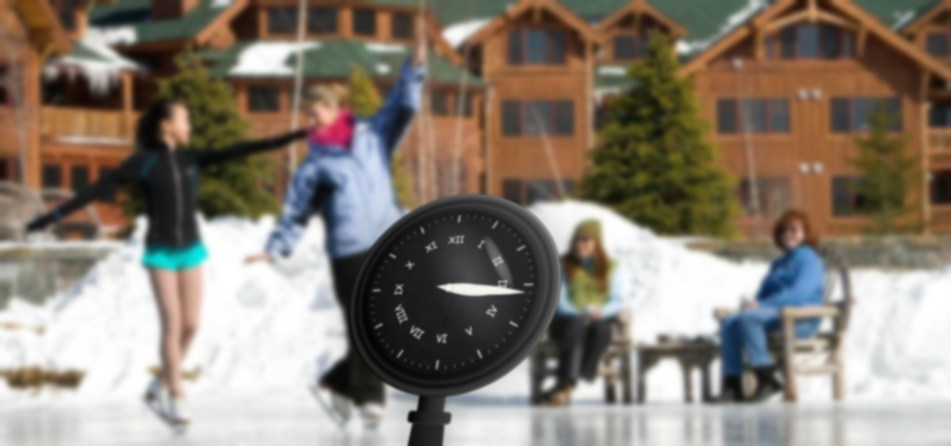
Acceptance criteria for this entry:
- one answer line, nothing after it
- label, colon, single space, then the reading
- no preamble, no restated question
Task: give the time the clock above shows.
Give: 3:16
